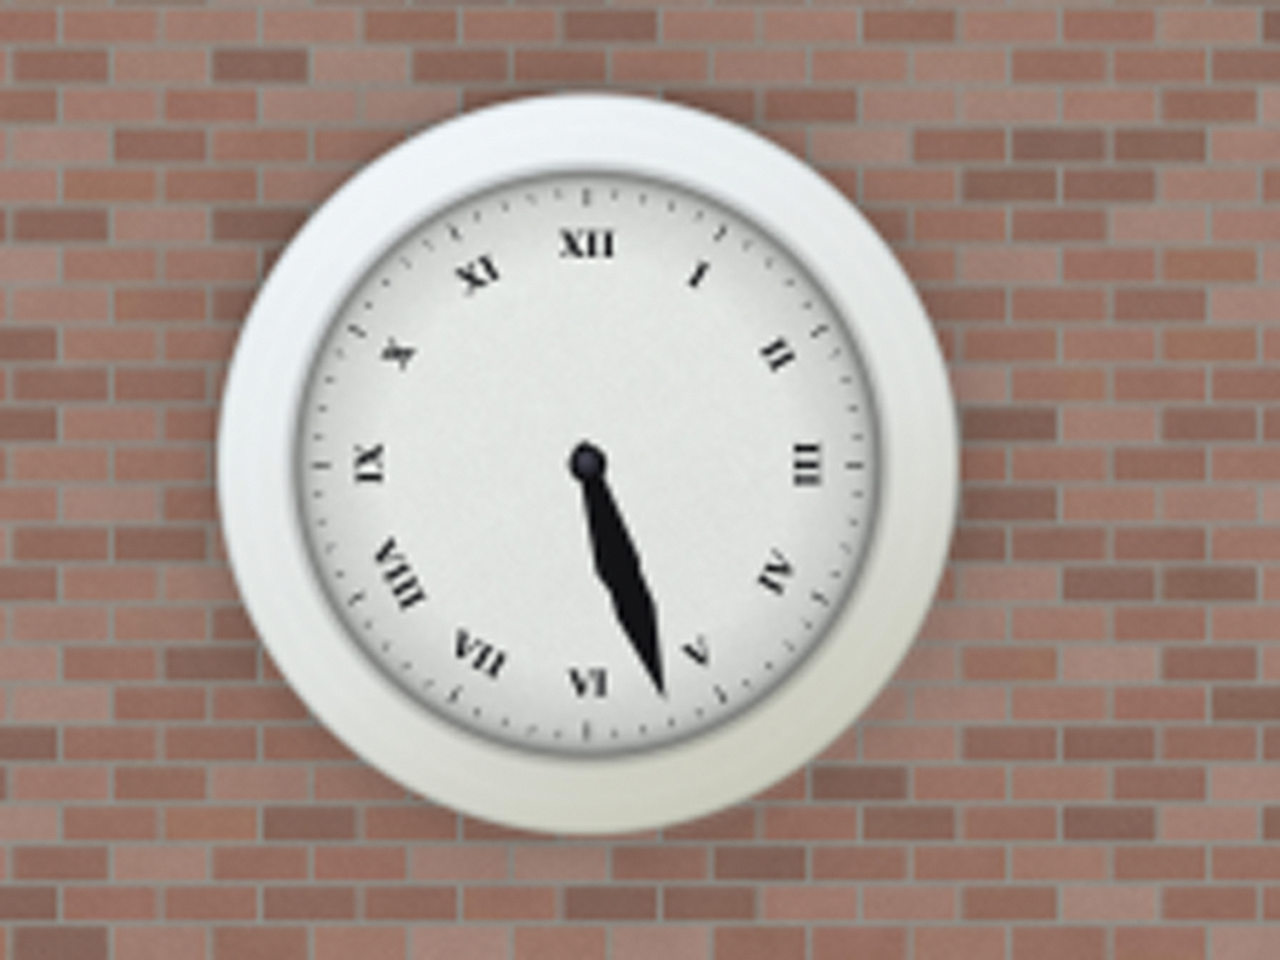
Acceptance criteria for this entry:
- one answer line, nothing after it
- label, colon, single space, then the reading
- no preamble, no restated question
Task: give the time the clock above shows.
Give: 5:27
